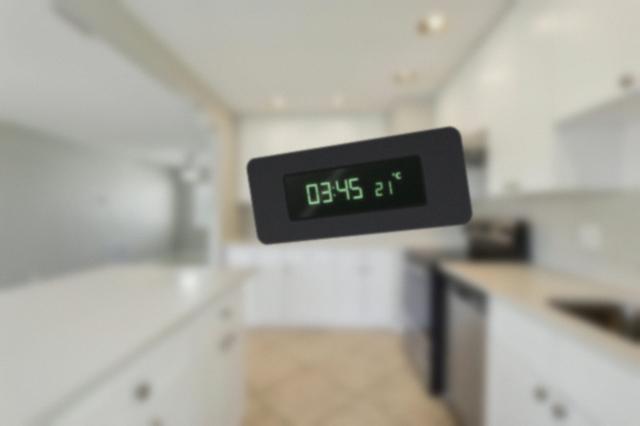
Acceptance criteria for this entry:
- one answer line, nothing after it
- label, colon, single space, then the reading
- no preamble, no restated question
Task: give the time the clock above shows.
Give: 3:45
